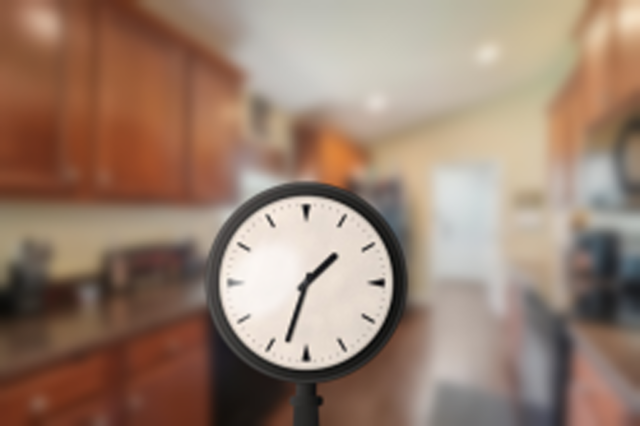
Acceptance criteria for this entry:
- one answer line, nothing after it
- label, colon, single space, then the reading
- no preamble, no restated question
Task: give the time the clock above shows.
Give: 1:33
